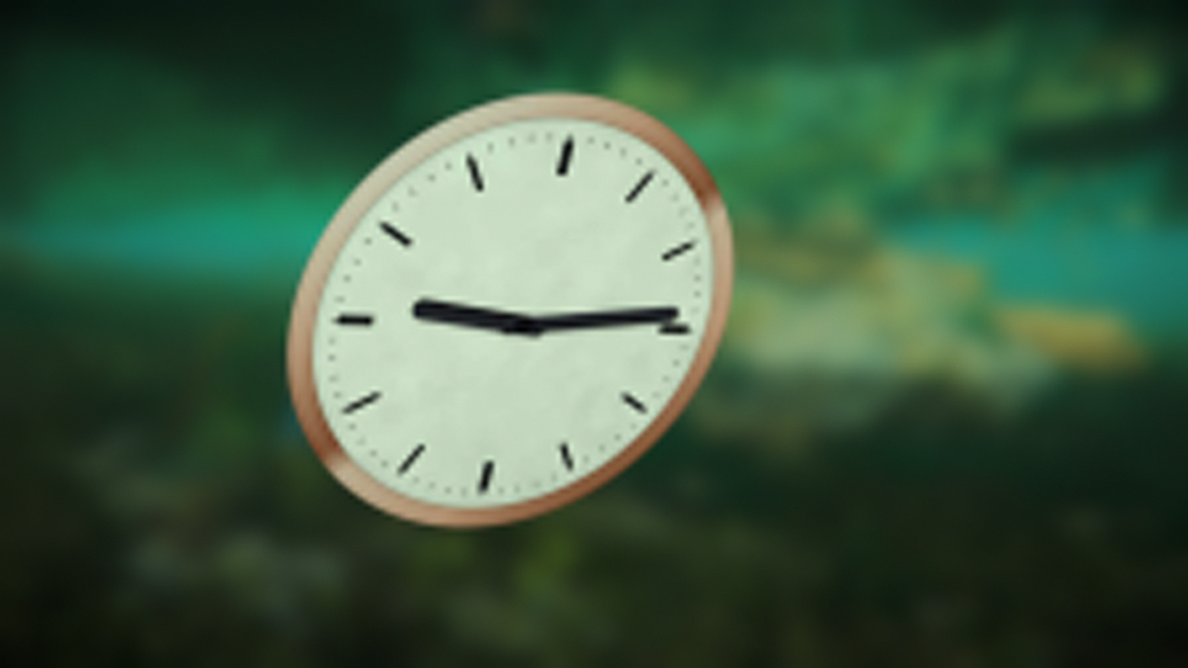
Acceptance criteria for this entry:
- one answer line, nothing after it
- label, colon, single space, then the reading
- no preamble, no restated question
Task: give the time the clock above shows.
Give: 9:14
